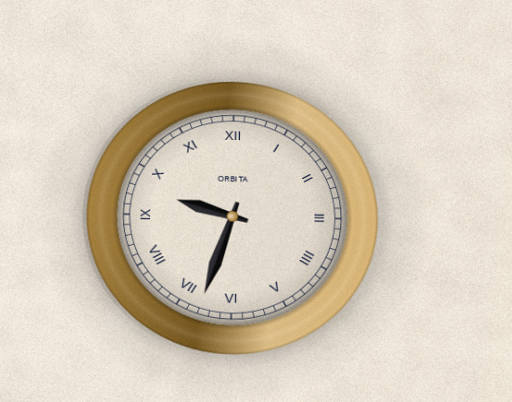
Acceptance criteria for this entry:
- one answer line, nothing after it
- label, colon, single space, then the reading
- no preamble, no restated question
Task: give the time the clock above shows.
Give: 9:33
